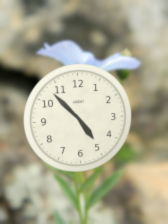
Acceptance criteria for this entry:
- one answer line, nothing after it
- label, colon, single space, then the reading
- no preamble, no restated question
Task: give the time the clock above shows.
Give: 4:53
